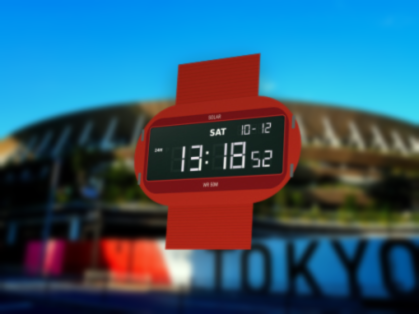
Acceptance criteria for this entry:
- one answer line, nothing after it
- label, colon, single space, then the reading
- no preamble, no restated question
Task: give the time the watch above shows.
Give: 13:18:52
